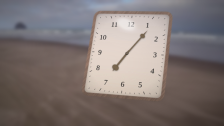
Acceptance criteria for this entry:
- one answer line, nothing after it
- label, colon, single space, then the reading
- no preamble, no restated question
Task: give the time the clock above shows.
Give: 7:06
